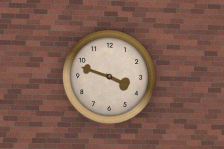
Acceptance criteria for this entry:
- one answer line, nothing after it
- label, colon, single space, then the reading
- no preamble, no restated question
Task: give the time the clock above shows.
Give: 3:48
